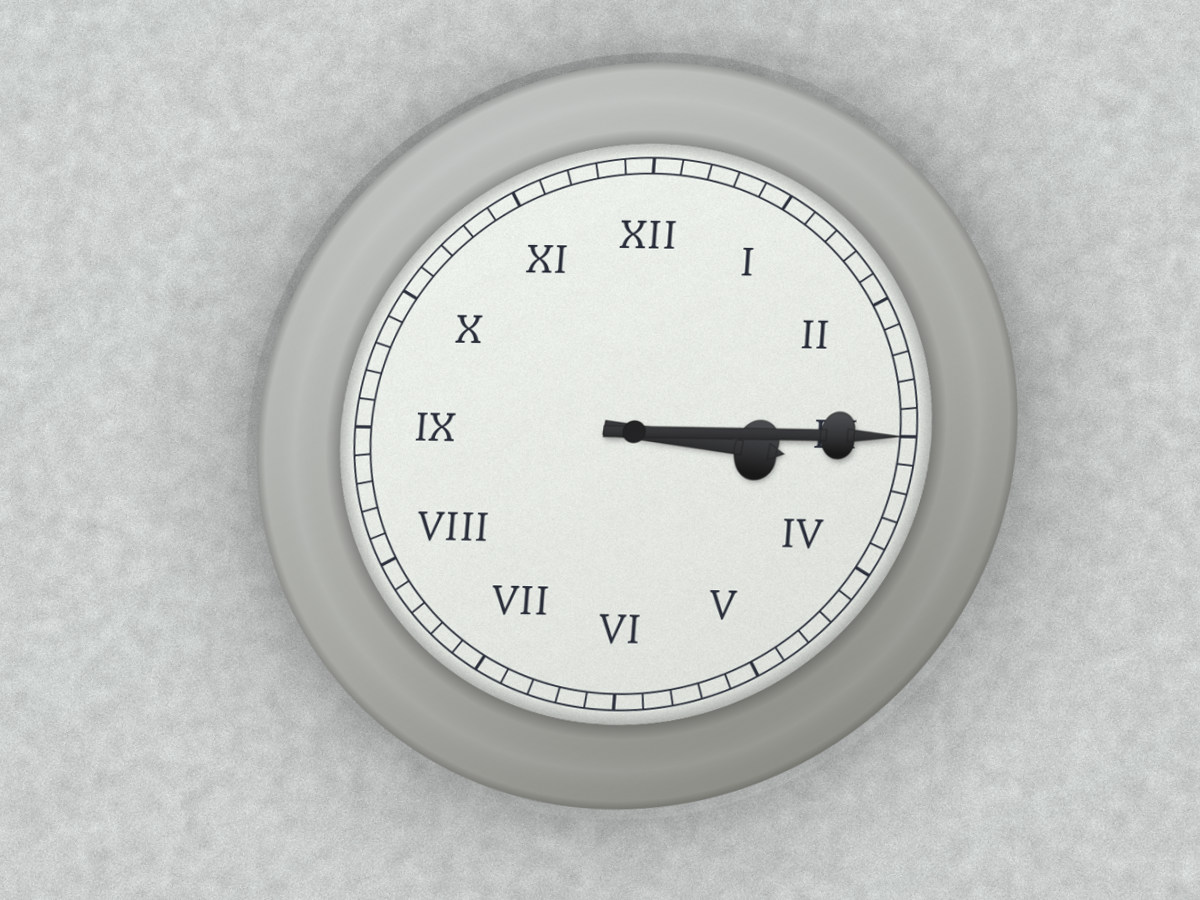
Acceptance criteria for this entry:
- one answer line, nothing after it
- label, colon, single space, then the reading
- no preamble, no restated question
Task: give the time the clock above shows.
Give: 3:15
